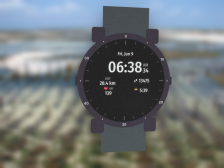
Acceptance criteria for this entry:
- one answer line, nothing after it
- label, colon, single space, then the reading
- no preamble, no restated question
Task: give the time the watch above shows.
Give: 6:38
